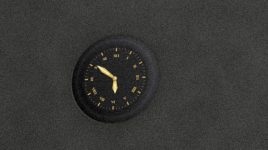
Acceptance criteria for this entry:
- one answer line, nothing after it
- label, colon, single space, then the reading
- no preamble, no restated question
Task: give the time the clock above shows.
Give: 5:51
